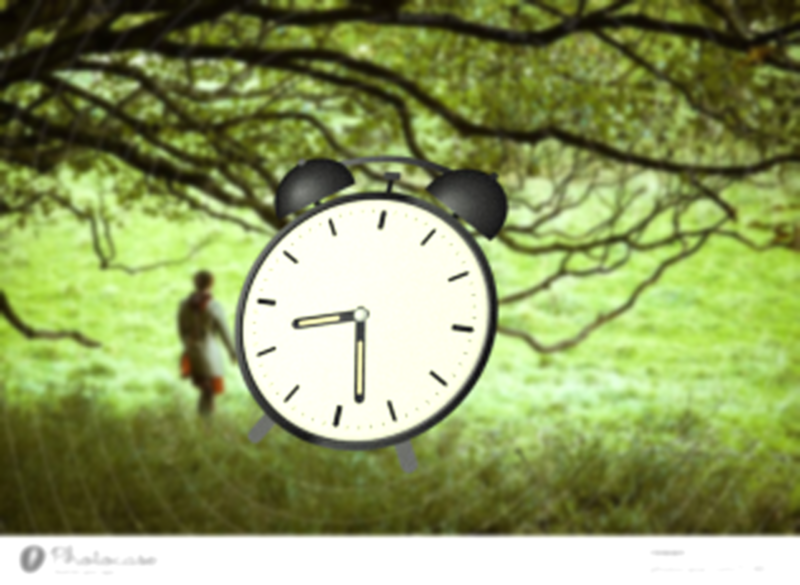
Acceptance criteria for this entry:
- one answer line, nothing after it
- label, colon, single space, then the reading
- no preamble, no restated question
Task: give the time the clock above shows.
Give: 8:28
